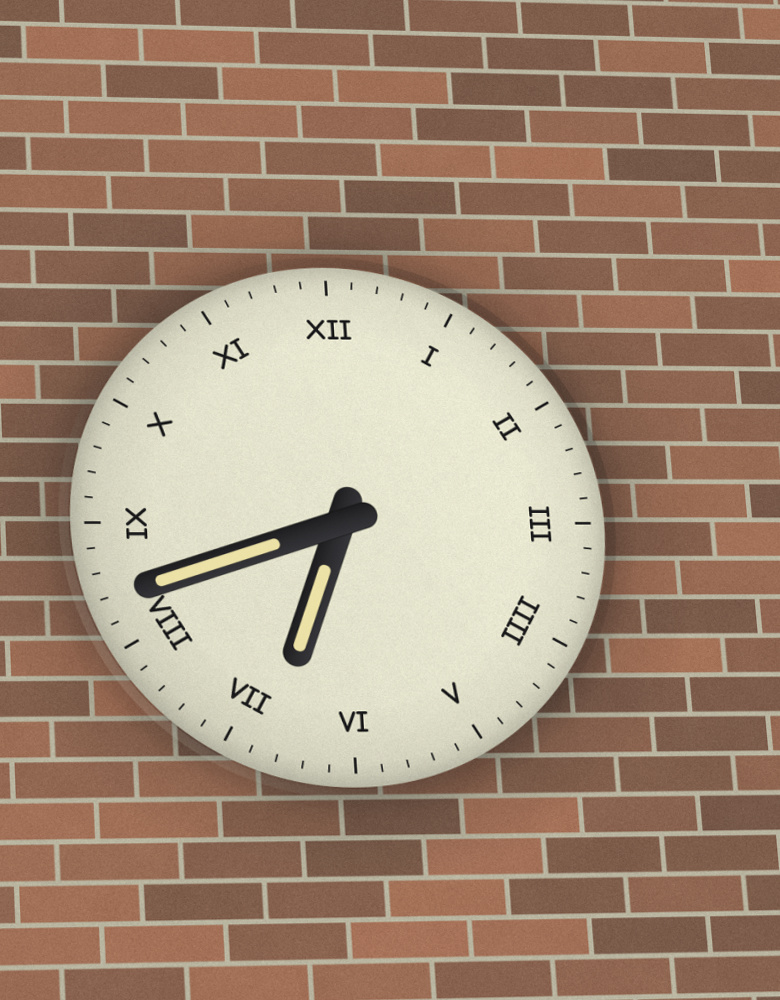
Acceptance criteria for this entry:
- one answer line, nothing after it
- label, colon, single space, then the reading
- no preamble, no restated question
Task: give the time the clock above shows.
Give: 6:42
